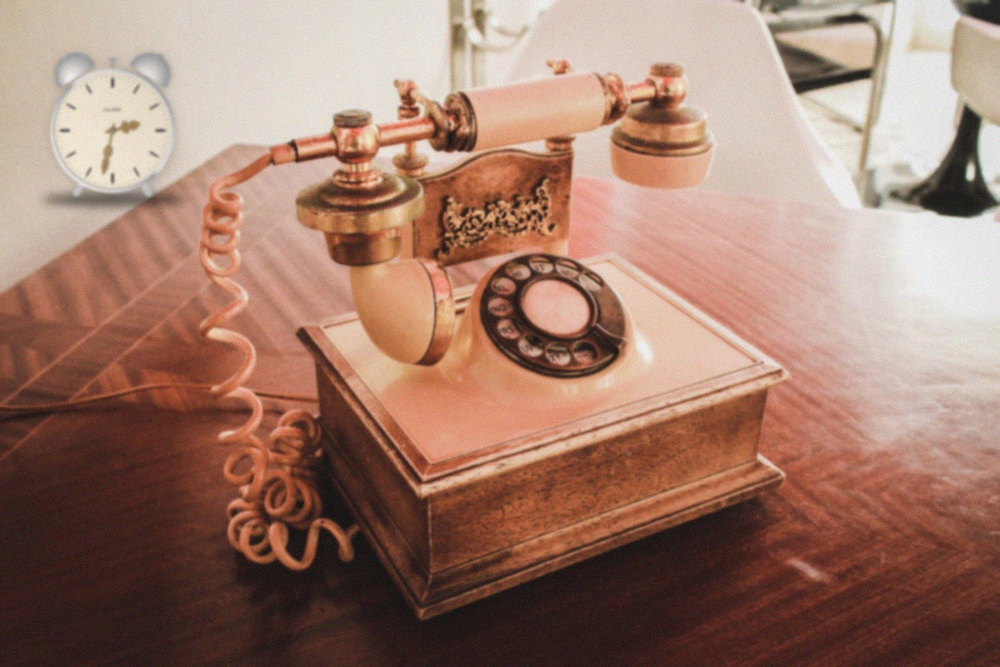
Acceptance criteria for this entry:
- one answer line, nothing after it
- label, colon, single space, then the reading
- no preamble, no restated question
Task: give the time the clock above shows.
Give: 2:32
